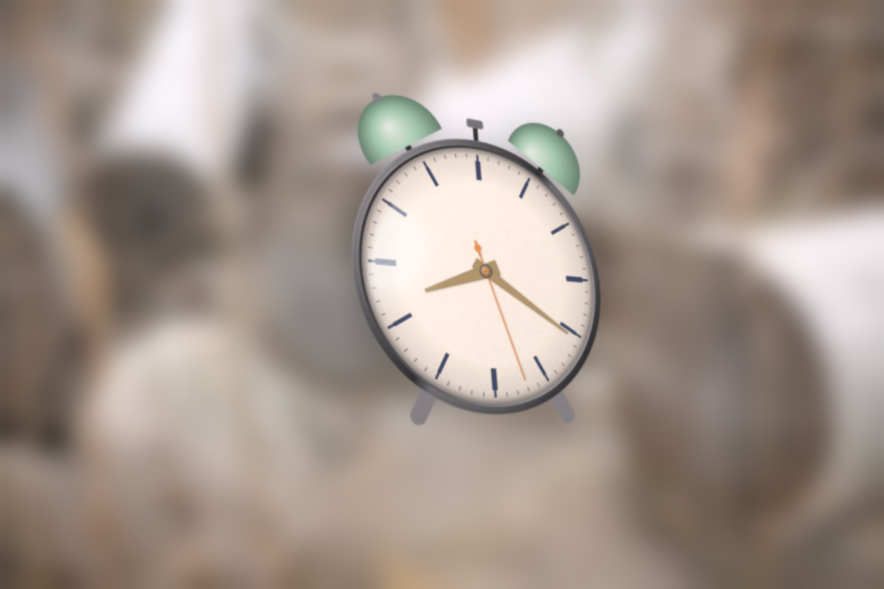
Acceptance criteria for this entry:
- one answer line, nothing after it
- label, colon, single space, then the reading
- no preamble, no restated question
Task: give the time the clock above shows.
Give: 8:20:27
